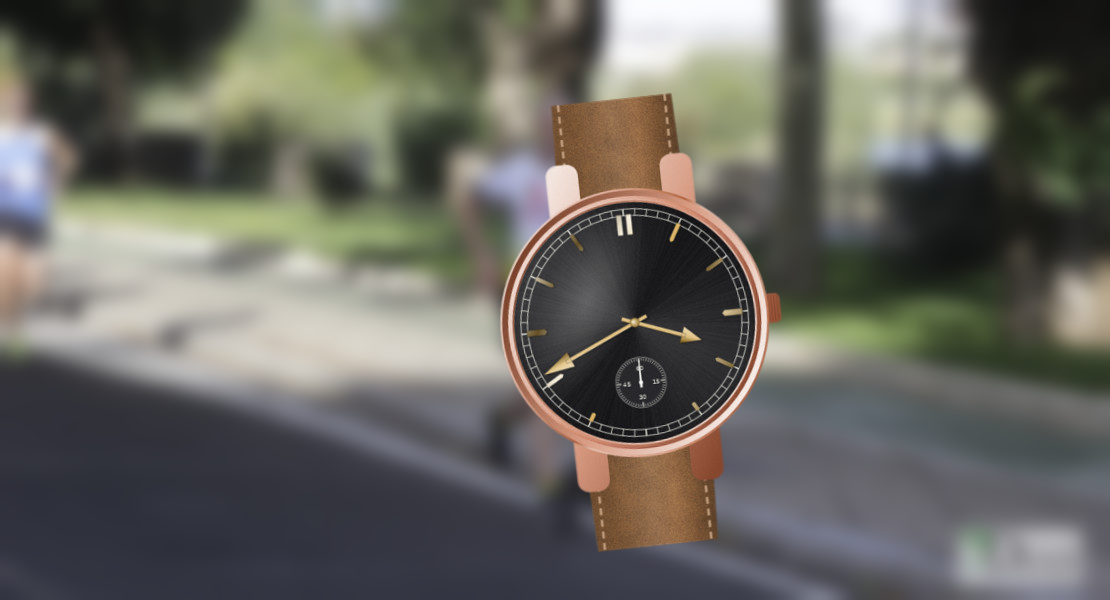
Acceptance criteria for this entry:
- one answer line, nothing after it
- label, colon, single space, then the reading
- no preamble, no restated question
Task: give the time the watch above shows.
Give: 3:41
